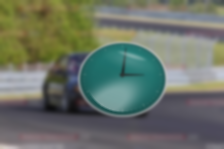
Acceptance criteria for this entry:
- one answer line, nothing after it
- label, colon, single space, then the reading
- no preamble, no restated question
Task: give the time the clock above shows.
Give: 3:01
